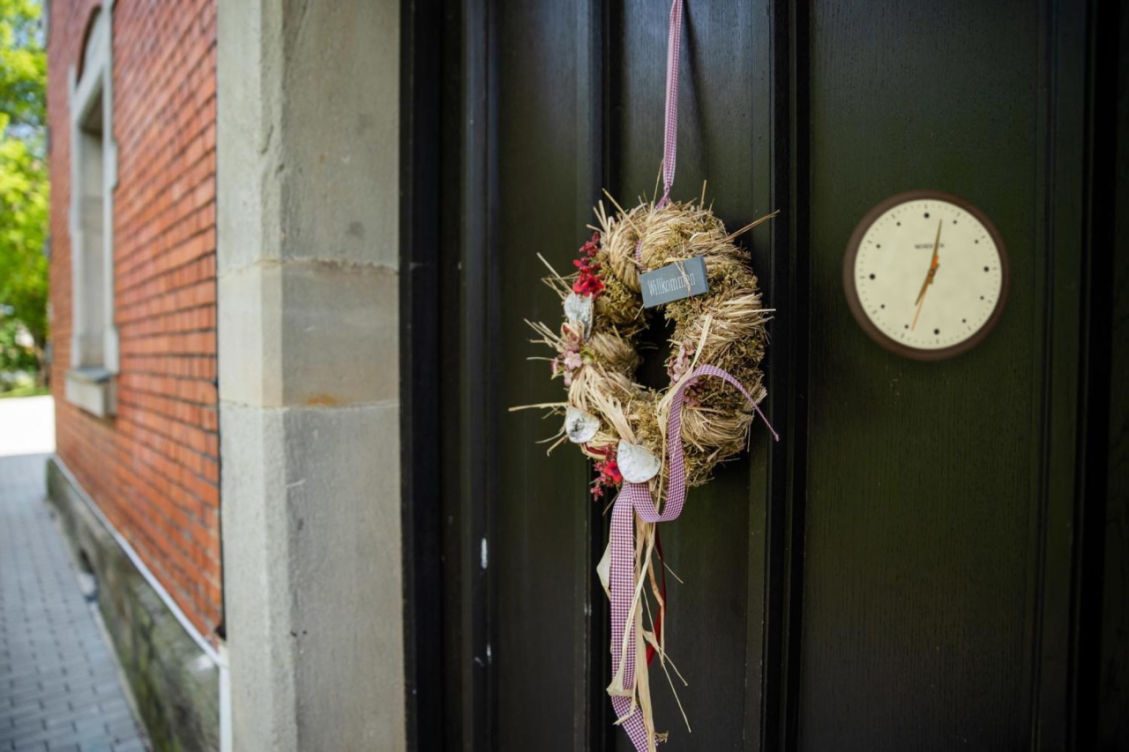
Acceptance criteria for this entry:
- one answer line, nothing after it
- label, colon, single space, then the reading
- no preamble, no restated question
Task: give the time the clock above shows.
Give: 7:02:34
